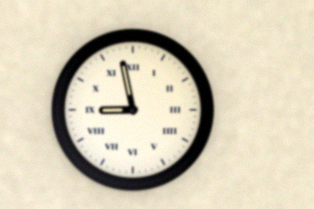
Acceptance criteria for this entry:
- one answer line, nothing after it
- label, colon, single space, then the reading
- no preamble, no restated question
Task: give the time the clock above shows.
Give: 8:58
